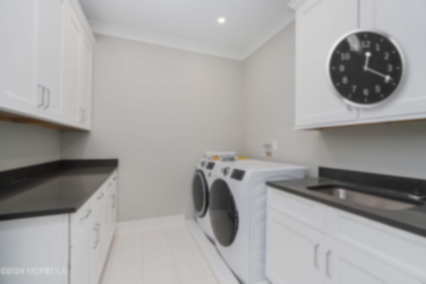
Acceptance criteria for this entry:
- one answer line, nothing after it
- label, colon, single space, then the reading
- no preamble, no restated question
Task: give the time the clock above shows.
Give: 12:19
